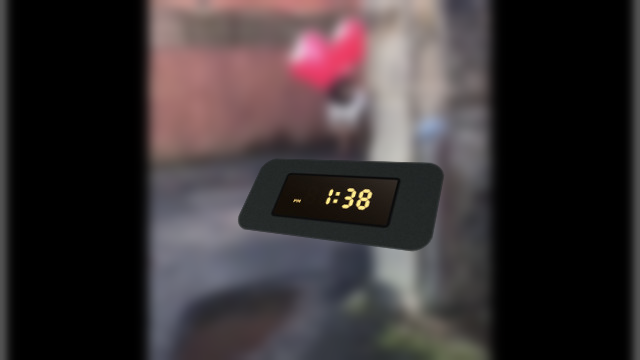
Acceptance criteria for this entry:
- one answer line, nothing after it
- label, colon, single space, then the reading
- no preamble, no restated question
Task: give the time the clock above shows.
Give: 1:38
